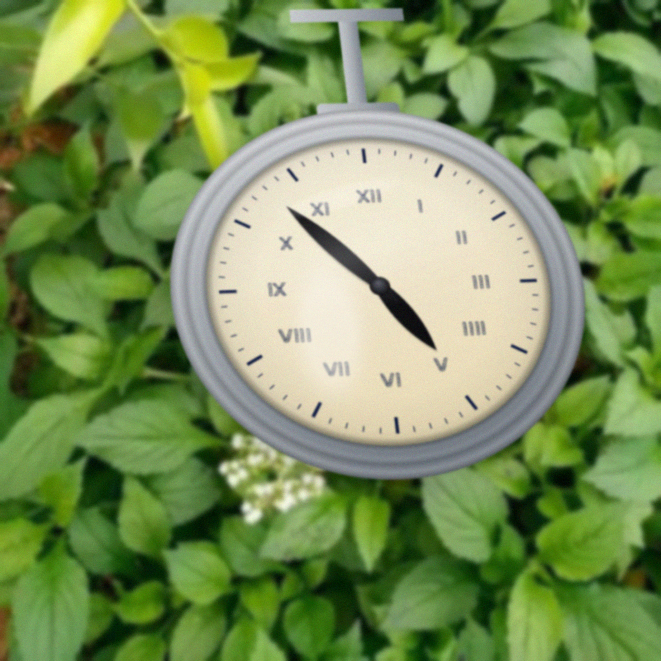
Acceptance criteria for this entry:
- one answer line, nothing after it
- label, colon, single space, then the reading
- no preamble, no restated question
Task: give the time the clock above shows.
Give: 4:53
